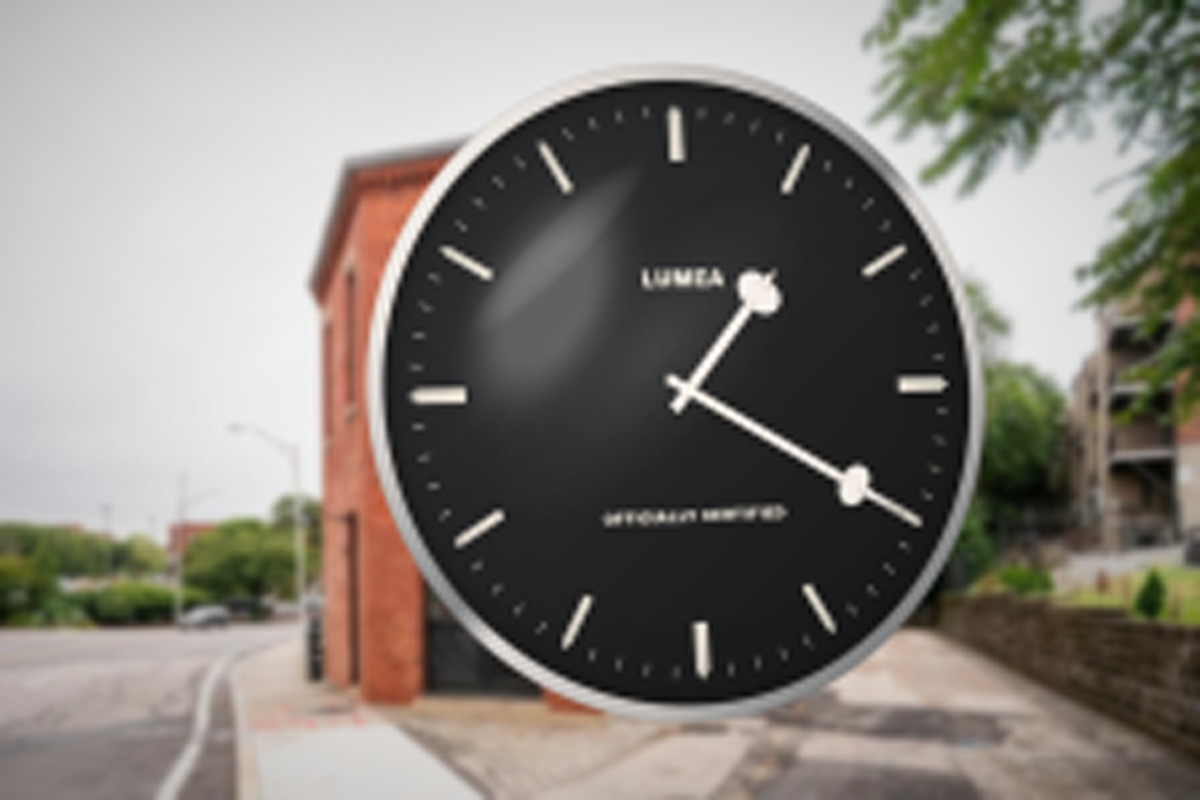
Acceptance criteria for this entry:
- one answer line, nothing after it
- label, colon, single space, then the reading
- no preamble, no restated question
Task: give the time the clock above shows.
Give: 1:20
